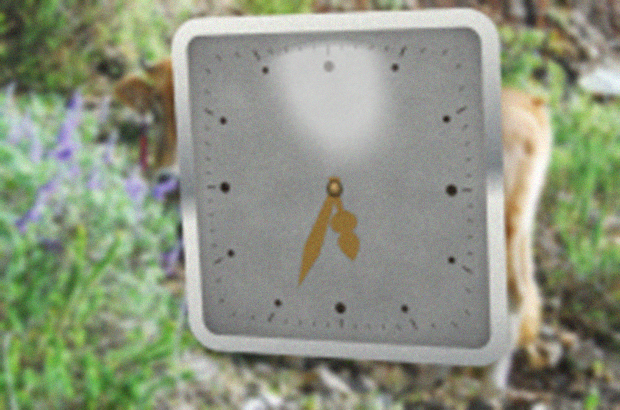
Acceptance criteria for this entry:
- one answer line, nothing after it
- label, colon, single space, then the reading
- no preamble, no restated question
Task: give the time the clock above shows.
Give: 5:34
